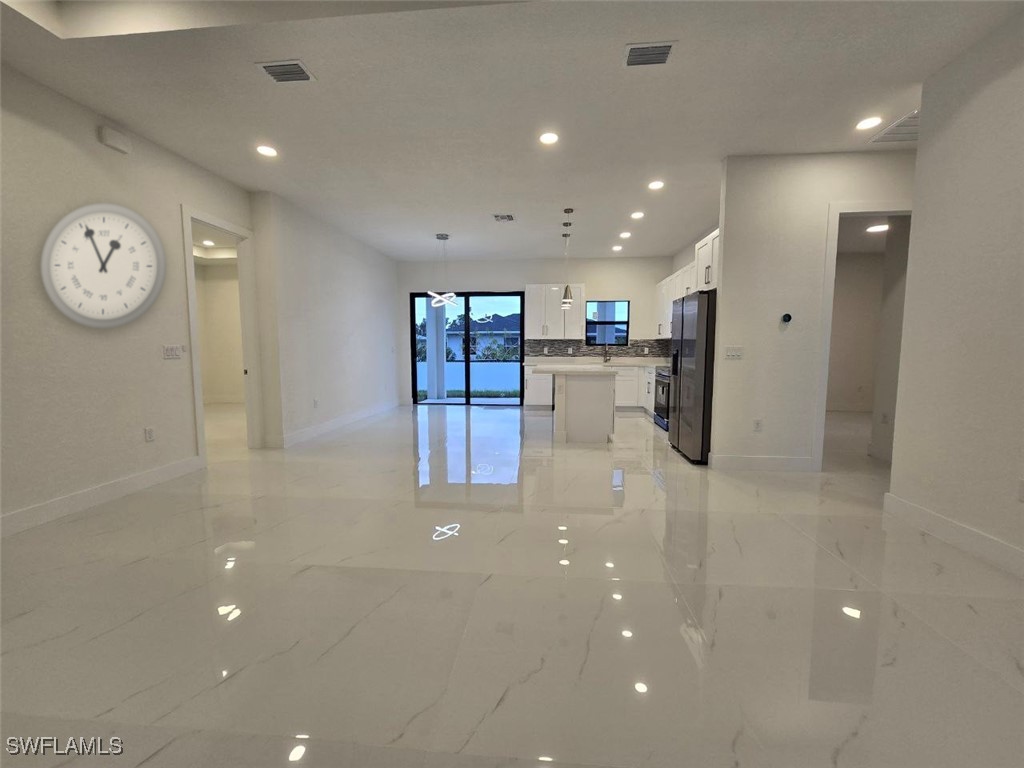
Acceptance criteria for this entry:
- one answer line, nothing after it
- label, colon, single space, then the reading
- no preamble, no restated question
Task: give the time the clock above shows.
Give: 12:56
